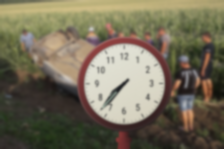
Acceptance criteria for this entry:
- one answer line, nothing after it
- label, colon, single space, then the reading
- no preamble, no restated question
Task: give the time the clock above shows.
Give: 7:37
